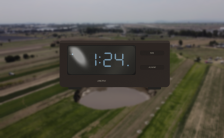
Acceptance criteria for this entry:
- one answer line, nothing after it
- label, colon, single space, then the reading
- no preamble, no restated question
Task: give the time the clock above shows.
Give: 1:24
